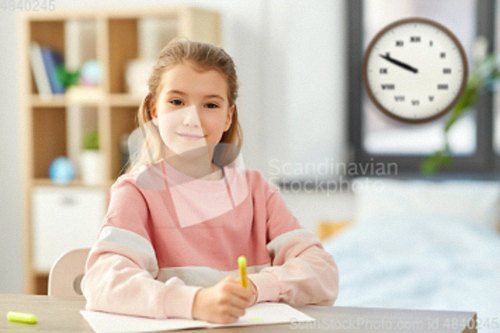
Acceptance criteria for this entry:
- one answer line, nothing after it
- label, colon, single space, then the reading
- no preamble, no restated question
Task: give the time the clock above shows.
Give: 9:49
